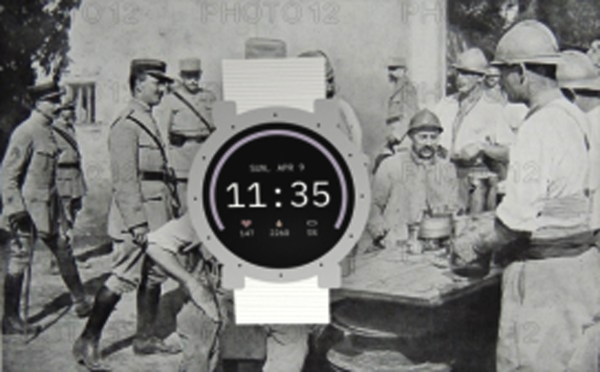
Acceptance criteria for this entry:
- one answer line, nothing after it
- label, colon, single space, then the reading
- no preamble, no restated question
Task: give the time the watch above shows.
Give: 11:35
